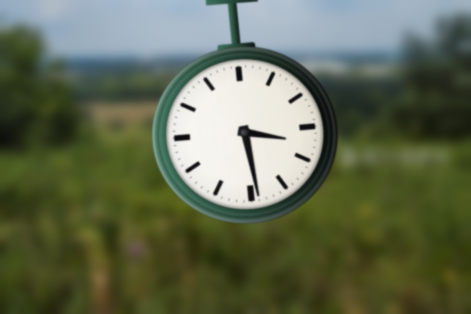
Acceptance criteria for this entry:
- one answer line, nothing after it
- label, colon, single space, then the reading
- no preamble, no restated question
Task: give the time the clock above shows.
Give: 3:29
